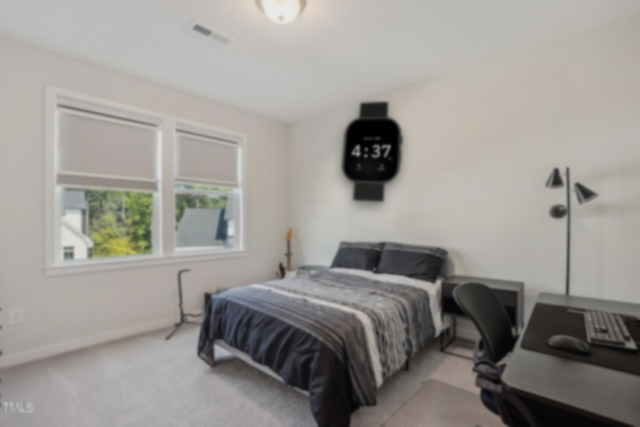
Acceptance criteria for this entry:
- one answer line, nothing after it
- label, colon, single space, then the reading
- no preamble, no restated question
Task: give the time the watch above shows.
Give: 4:37
